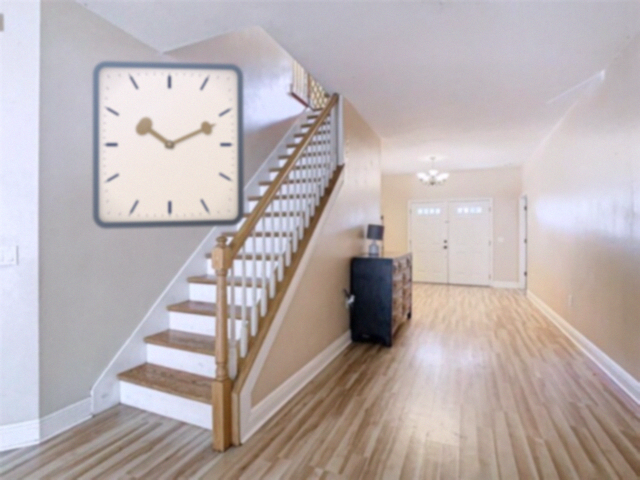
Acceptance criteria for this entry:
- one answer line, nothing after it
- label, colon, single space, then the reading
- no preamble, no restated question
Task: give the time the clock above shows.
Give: 10:11
